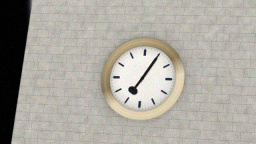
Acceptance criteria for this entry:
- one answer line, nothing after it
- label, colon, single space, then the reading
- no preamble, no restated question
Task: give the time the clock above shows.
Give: 7:05
